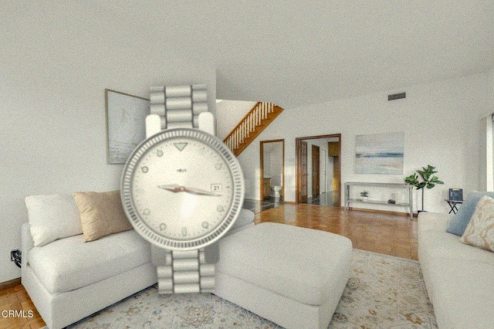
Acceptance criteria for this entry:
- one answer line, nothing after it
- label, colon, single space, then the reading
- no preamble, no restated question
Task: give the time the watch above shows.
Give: 9:17
